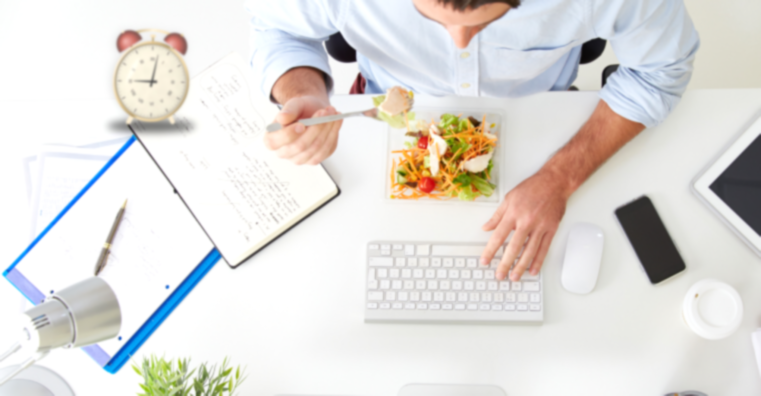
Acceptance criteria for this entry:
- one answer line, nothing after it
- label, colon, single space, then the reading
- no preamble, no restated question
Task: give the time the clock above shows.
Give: 9:02
